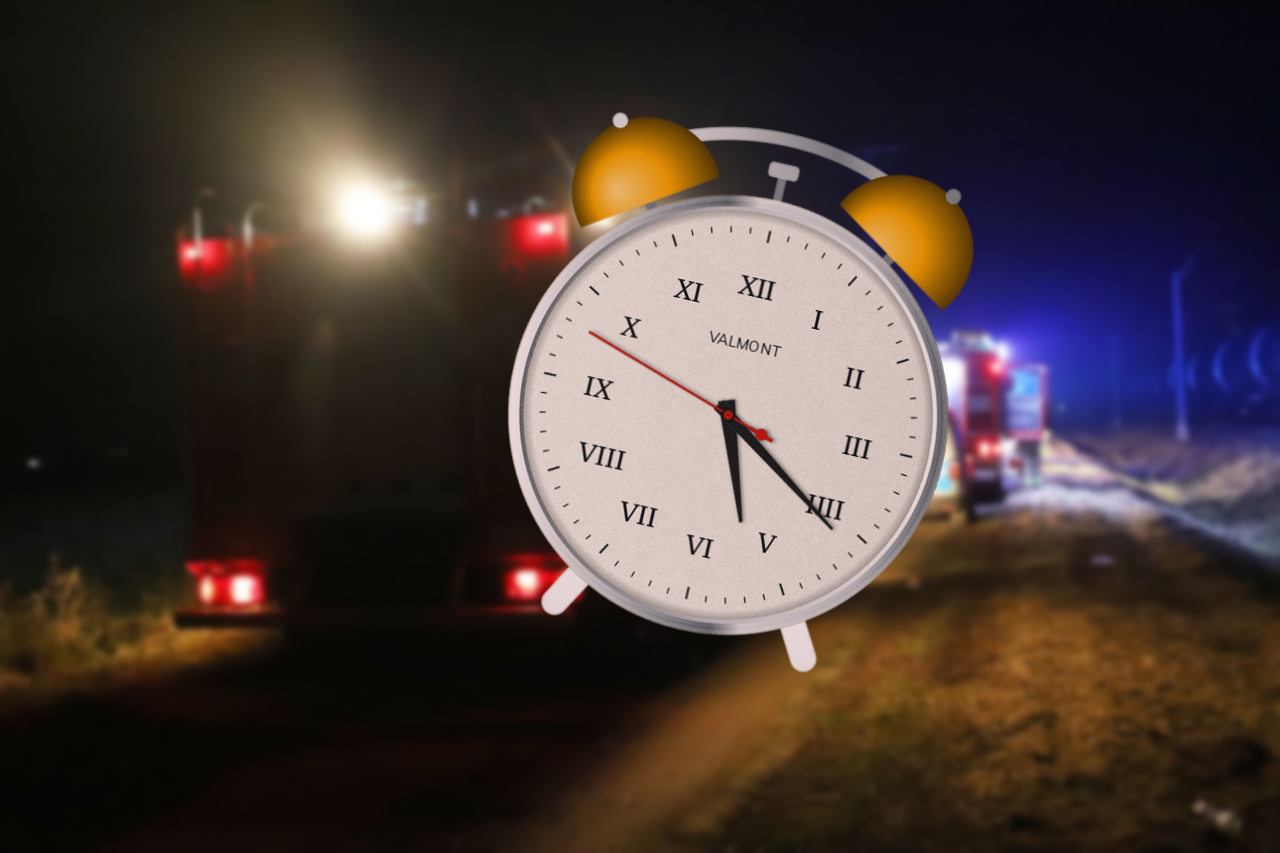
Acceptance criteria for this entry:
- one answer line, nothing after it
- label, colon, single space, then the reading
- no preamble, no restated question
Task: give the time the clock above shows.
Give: 5:20:48
